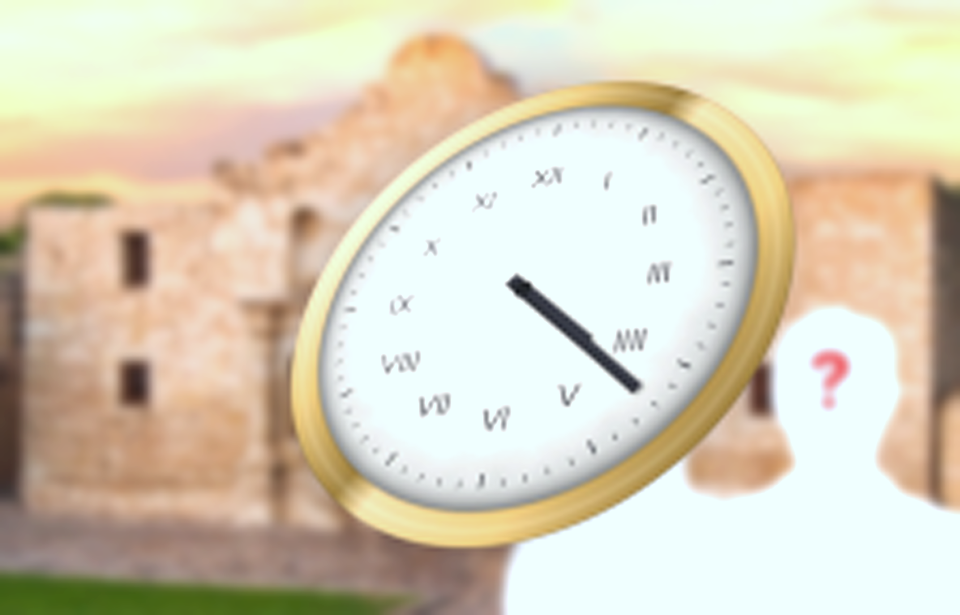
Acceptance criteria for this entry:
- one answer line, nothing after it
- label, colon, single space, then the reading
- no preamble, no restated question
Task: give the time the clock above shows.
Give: 4:22
